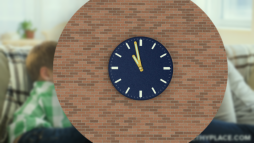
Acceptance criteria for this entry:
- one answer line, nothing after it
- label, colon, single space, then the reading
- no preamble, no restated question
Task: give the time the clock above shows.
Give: 10:58
